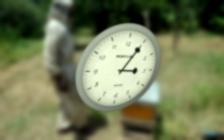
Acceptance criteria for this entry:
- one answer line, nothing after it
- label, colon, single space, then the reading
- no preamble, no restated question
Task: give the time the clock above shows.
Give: 3:05
